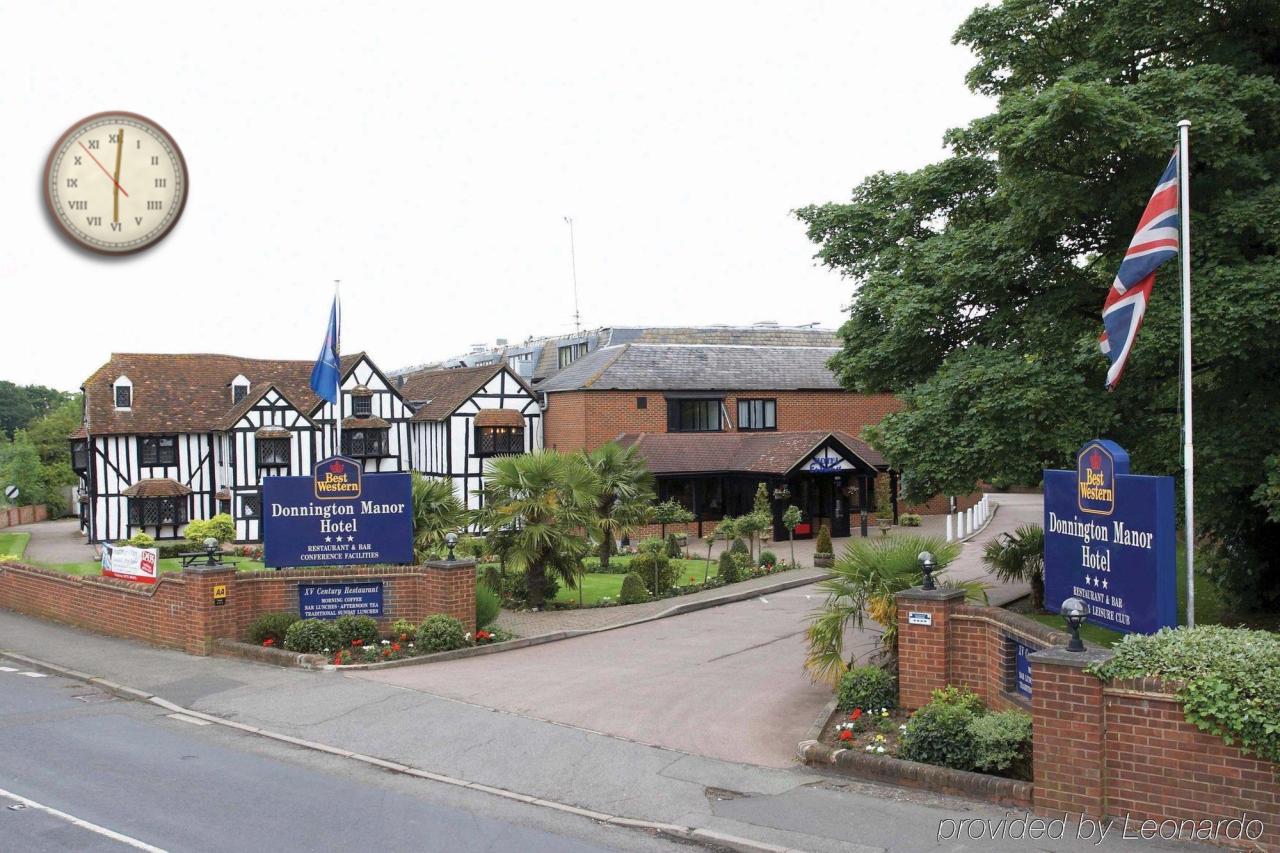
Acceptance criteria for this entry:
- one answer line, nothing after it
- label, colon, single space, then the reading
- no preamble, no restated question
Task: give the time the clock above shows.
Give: 6:00:53
